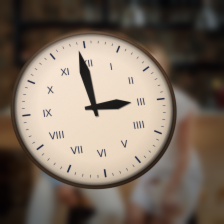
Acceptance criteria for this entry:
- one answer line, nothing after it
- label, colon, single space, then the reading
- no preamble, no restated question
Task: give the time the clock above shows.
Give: 2:59
